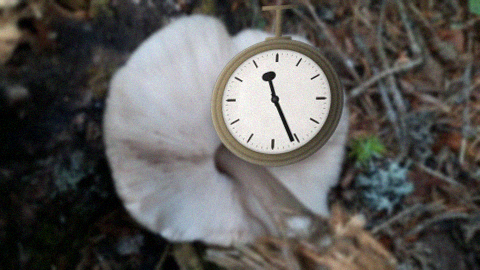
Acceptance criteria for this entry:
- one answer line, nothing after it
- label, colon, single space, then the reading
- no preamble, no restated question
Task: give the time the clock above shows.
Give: 11:26
